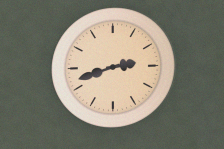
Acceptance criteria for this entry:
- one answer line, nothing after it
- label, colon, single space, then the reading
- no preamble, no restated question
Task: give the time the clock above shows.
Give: 2:42
